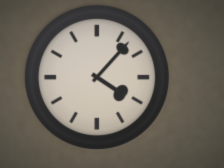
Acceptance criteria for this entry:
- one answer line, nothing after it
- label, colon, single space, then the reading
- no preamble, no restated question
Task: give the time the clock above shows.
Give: 4:07
